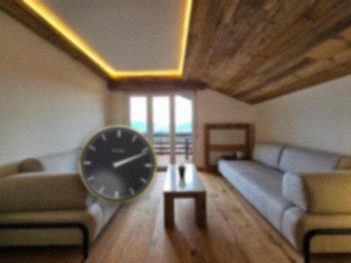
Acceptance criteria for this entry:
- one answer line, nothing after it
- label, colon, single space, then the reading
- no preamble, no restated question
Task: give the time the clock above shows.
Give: 2:11
